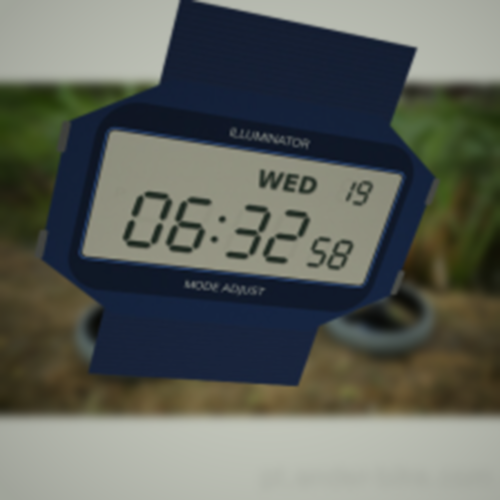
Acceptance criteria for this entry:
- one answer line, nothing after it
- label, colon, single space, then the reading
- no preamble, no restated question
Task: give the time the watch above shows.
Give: 6:32:58
